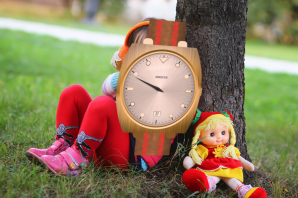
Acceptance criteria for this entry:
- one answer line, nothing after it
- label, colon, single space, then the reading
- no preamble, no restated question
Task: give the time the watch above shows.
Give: 9:49
